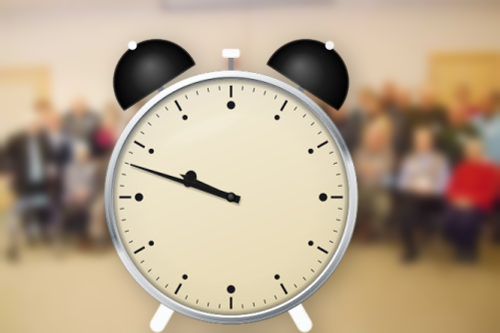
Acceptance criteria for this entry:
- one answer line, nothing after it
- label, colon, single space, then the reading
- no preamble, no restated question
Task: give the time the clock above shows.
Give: 9:48
